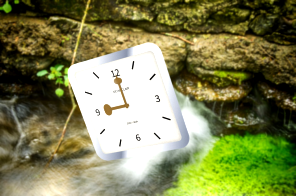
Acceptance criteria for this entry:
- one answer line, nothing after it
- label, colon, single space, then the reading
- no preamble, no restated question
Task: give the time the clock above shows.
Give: 9:00
